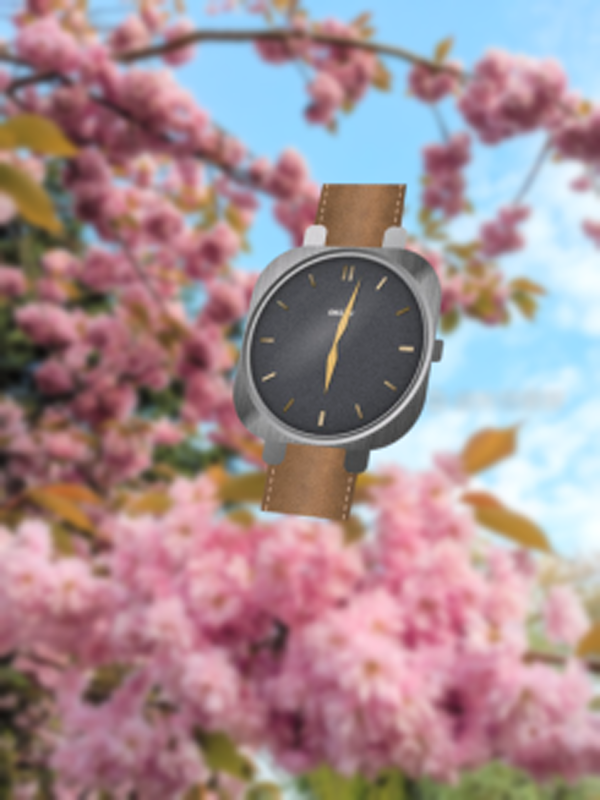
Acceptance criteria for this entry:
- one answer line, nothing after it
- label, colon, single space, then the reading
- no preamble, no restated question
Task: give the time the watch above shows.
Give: 6:02
